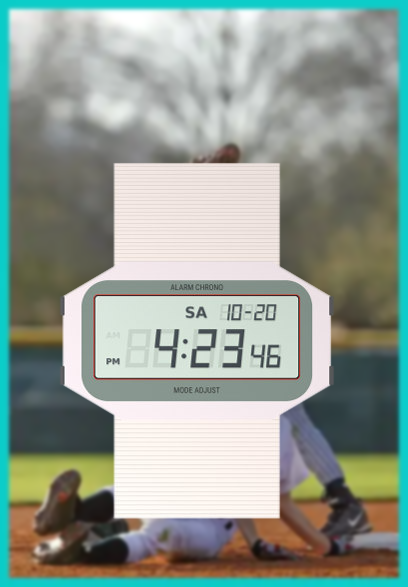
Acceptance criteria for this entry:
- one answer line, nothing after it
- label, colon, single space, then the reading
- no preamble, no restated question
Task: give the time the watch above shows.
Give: 4:23:46
